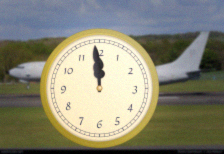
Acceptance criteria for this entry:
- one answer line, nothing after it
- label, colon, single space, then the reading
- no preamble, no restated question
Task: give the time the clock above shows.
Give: 11:59
